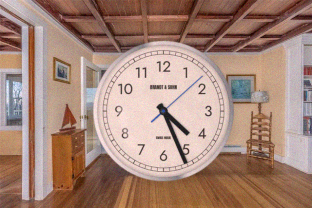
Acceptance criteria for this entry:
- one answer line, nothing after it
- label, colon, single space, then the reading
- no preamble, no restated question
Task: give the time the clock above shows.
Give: 4:26:08
